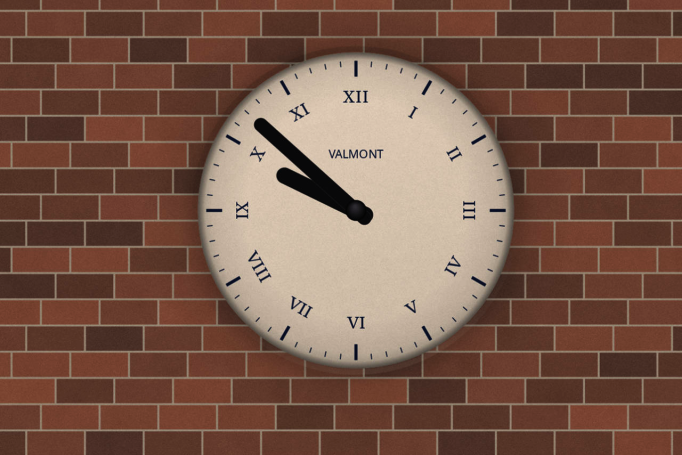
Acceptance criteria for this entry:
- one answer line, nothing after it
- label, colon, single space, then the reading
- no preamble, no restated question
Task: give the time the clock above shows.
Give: 9:52
